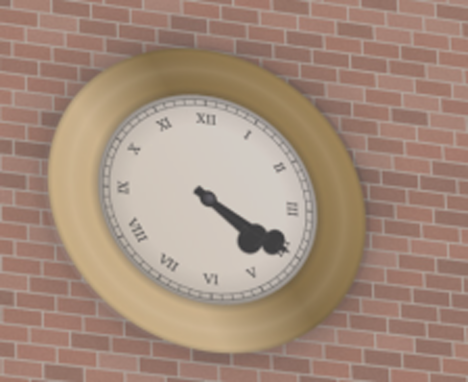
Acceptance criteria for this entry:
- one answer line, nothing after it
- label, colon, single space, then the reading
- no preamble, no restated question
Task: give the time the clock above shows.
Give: 4:20
